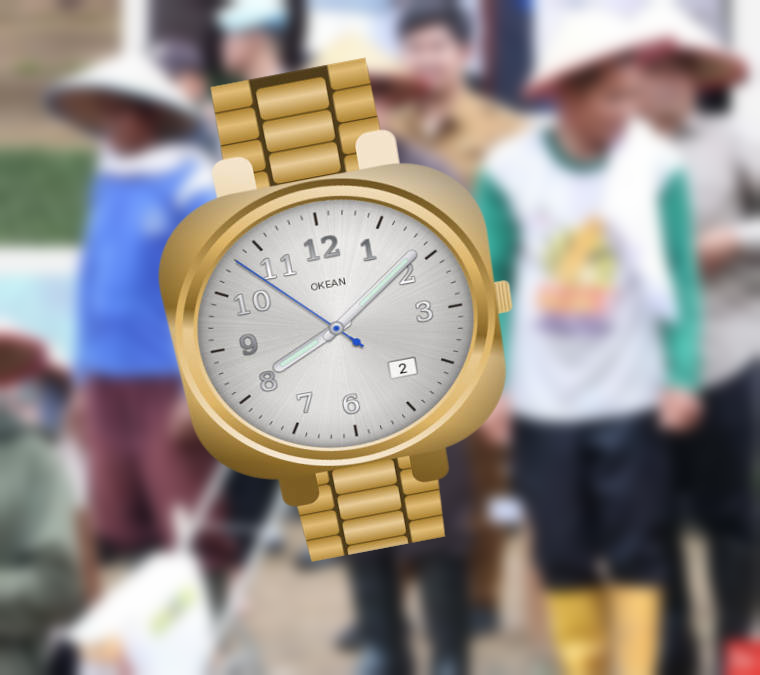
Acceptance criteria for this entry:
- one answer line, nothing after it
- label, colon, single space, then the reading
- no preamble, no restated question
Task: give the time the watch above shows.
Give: 8:08:53
